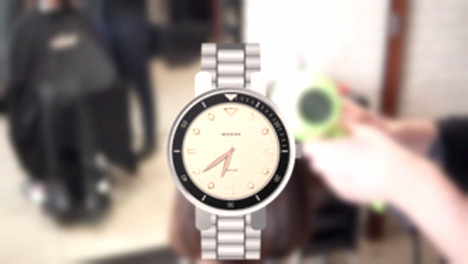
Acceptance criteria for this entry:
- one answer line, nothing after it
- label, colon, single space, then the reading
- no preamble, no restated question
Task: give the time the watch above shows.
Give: 6:39
